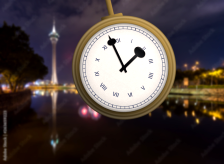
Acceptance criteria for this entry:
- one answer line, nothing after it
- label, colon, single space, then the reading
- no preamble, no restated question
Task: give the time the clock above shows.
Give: 1:58
